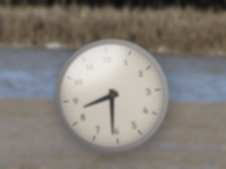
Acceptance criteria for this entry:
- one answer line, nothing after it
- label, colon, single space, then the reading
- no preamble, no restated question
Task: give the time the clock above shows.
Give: 8:31
